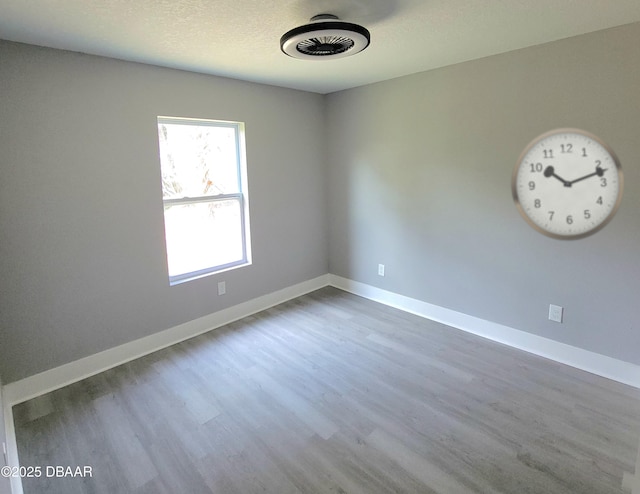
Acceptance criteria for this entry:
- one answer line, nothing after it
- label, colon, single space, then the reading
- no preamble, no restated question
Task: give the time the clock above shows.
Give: 10:12
